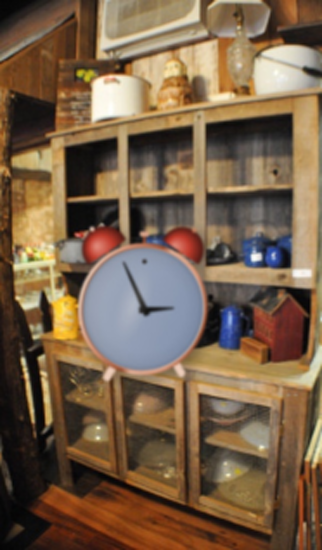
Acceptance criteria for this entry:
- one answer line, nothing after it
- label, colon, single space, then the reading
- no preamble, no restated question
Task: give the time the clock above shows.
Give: 2:56
